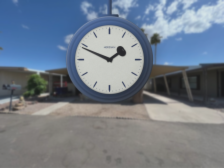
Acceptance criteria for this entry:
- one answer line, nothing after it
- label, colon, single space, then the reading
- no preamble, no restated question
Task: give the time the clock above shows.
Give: 1:49
